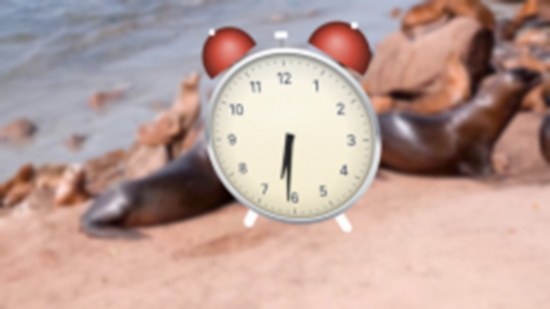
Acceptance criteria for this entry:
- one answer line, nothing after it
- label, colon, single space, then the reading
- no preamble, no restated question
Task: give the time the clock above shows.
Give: 6:31
